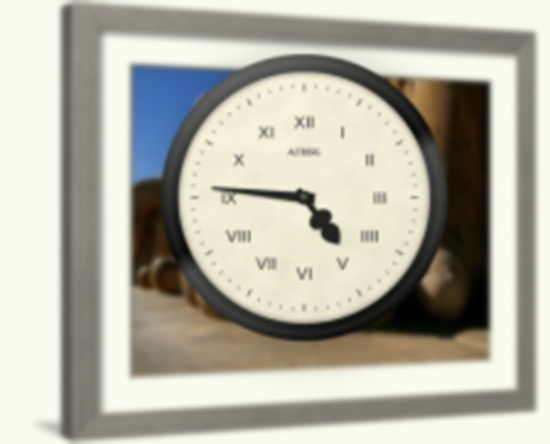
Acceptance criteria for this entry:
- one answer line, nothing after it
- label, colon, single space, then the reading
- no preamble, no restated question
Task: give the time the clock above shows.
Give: 4:46
